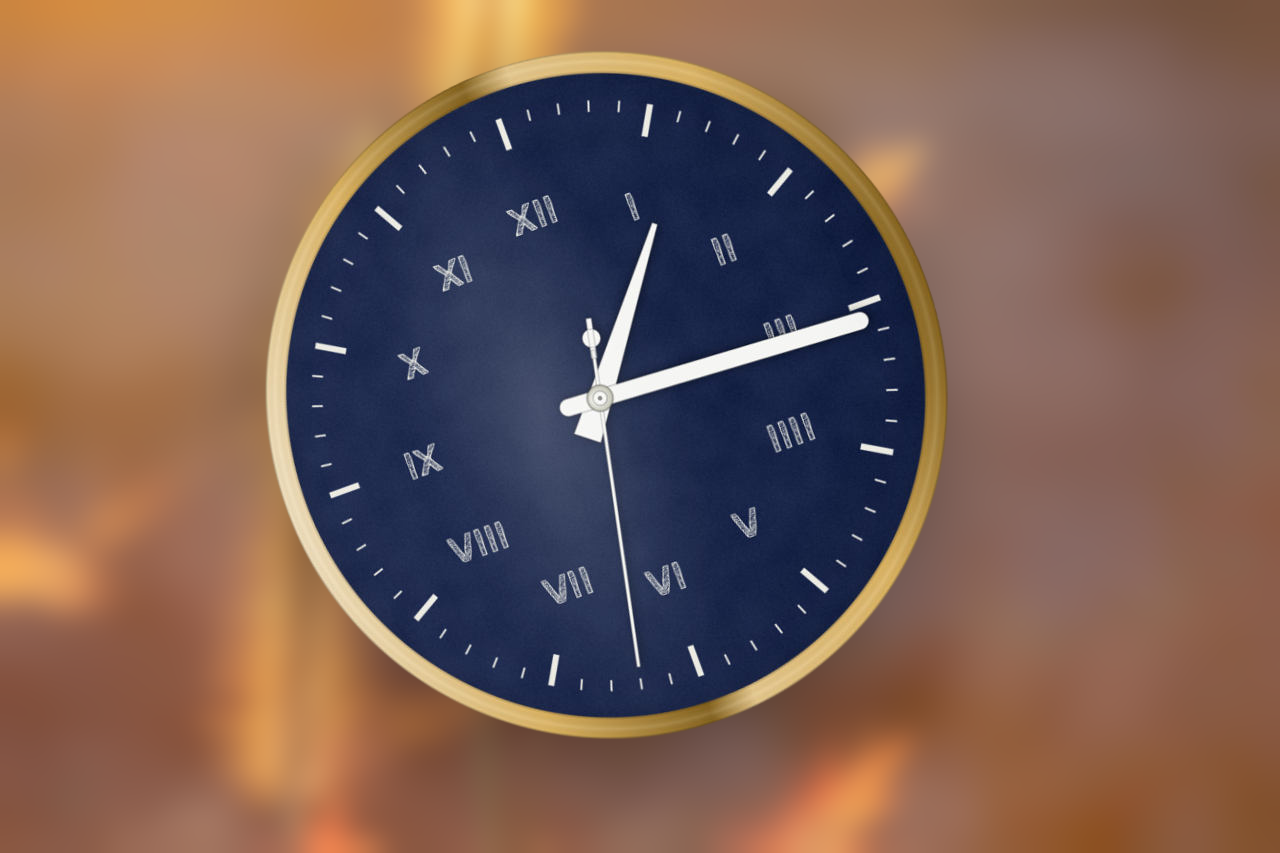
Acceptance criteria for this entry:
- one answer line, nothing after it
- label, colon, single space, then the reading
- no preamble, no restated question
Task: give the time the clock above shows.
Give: 1:15:32
